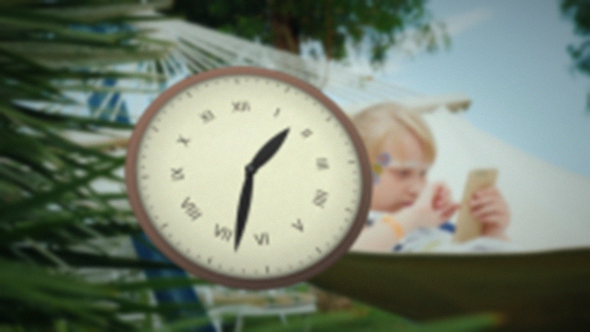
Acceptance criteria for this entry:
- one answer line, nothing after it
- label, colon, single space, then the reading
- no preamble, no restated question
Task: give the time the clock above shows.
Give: 1:33
